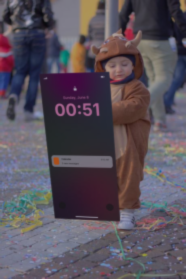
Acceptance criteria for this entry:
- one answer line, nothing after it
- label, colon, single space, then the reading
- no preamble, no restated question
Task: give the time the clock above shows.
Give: 0:51
